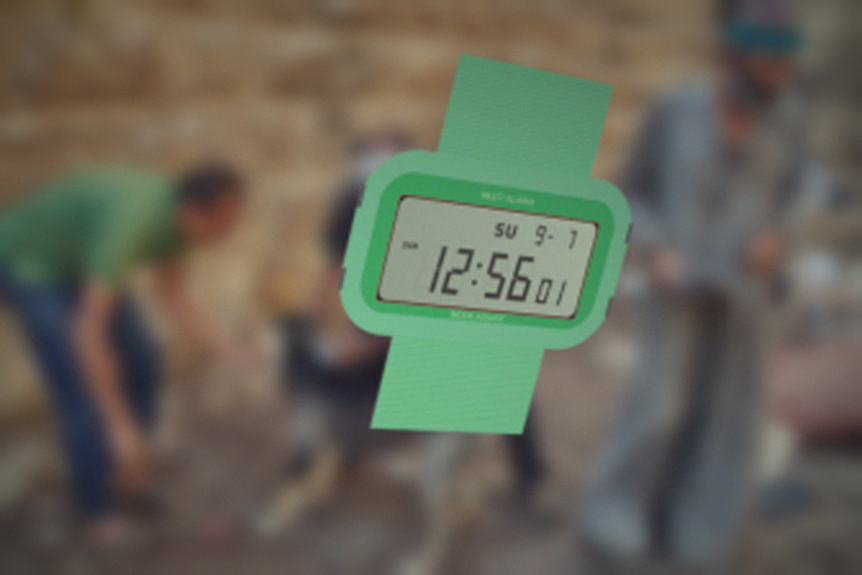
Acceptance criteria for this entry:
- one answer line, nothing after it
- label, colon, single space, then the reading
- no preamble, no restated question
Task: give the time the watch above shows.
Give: 12:56:01
